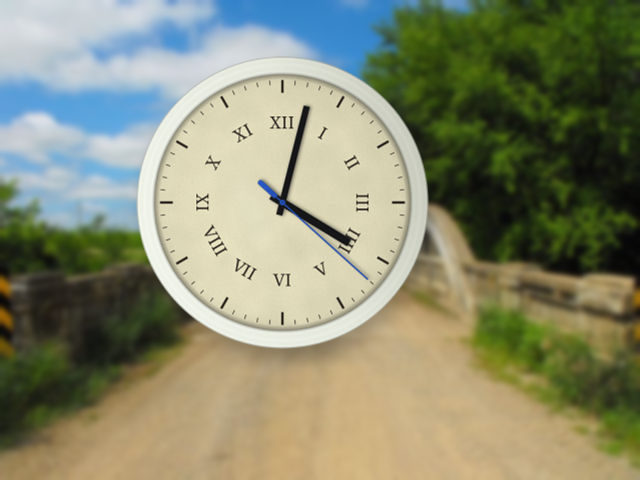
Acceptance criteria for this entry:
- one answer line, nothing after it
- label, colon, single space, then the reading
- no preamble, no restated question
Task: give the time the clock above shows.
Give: 4:02:22
